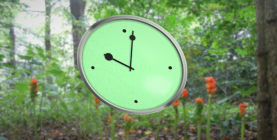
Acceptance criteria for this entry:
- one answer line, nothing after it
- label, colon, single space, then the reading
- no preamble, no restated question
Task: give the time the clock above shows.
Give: 10:02
